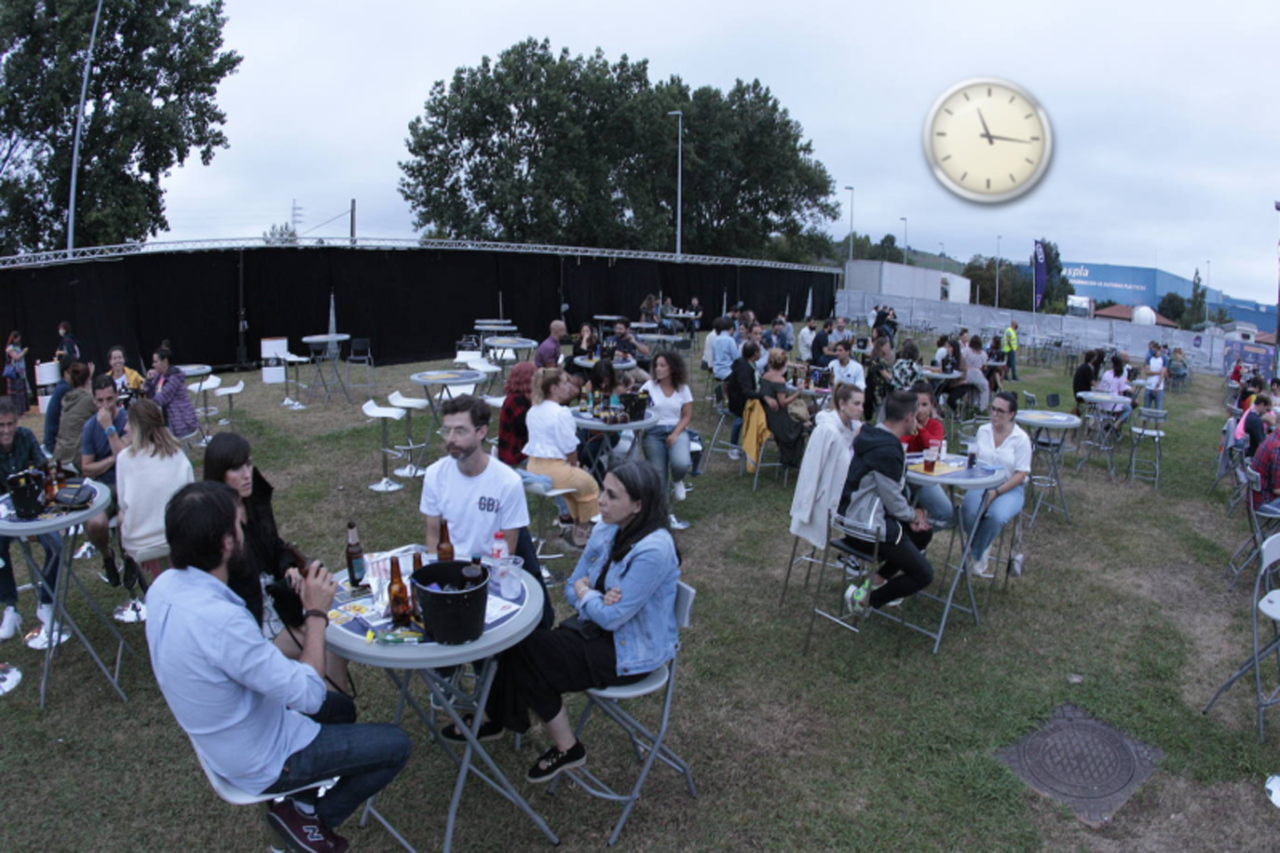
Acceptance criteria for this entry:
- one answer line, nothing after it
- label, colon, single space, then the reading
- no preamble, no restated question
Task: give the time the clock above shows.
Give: 11:16
